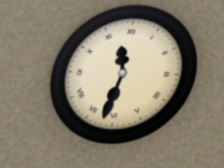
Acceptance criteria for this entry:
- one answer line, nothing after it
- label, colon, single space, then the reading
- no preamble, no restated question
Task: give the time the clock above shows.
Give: 11:32
